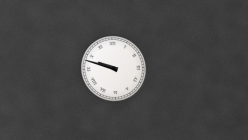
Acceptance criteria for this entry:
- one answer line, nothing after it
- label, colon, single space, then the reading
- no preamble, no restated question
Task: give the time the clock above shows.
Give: 9:48
